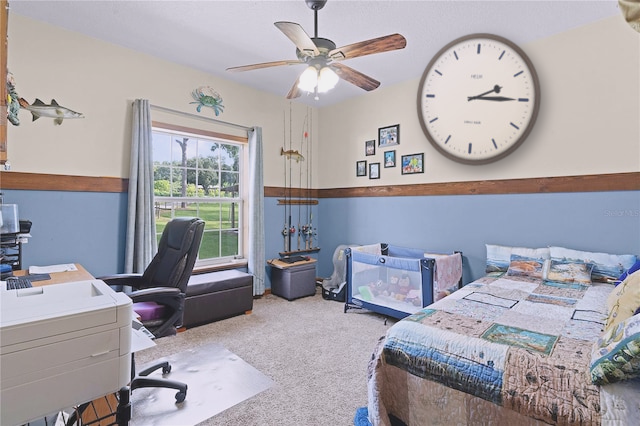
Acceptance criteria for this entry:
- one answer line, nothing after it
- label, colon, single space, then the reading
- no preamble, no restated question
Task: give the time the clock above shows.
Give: 2:15
